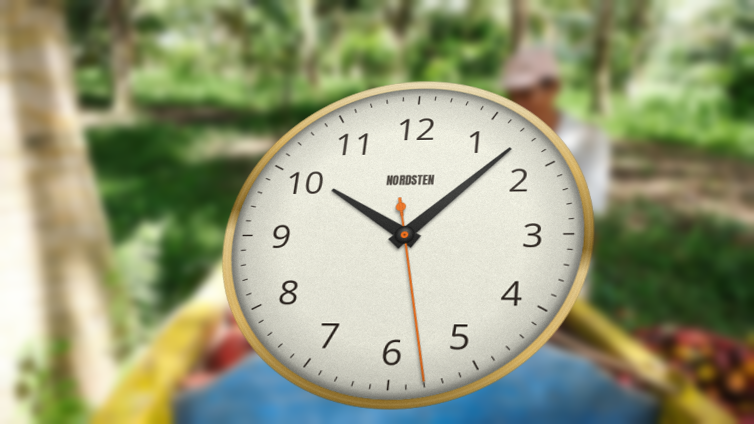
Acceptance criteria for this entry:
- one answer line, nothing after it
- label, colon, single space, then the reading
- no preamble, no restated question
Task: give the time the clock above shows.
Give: 10:07:28
